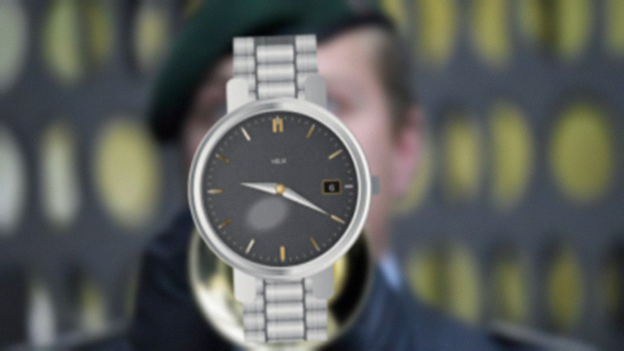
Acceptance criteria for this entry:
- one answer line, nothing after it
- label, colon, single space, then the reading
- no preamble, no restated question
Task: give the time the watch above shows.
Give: 9:20
